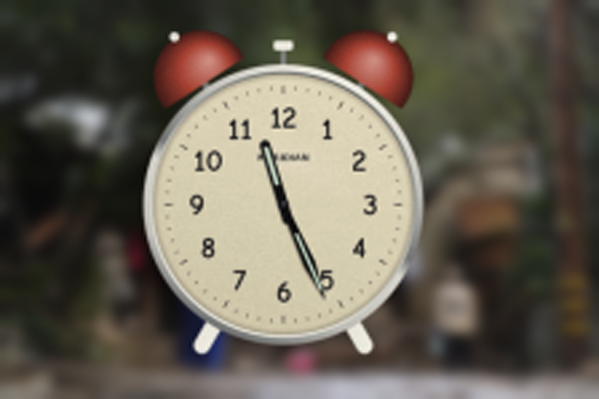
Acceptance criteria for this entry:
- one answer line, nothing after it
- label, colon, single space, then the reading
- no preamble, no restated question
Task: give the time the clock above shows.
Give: 11:26
